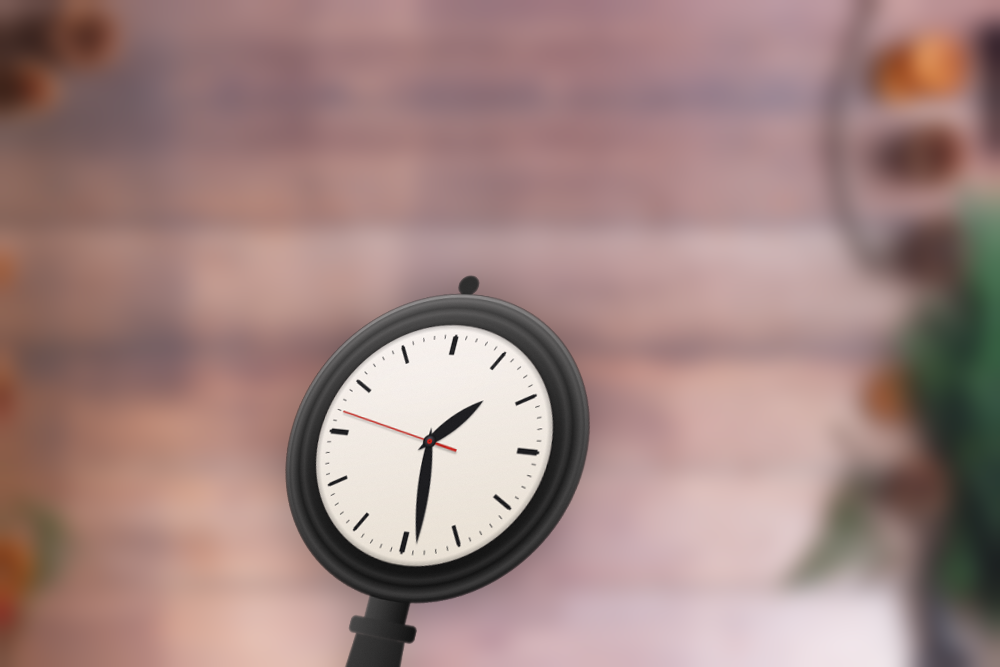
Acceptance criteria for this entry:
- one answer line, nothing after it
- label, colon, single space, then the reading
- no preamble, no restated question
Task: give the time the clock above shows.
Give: 1:28:47
